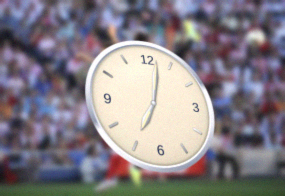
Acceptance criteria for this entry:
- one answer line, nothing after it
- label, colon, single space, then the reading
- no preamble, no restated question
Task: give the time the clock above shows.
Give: 7:02
